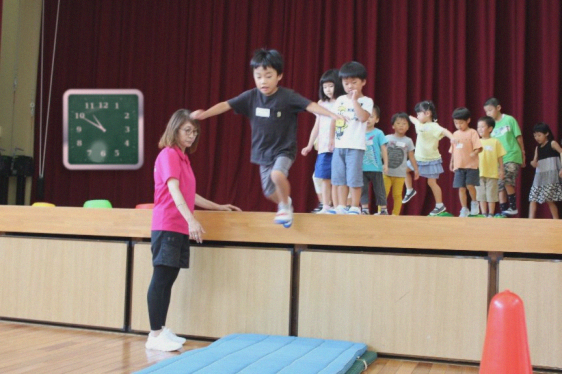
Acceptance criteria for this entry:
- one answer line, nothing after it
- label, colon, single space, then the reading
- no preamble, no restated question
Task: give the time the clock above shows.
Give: 10:50
